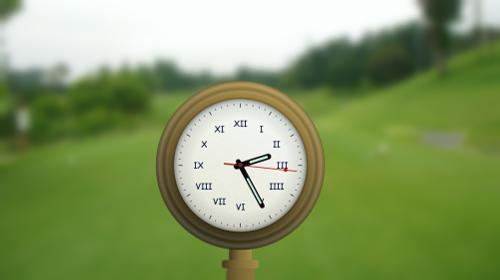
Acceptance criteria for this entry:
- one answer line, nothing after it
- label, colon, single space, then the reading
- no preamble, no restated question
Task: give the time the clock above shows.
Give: 2:25:16
